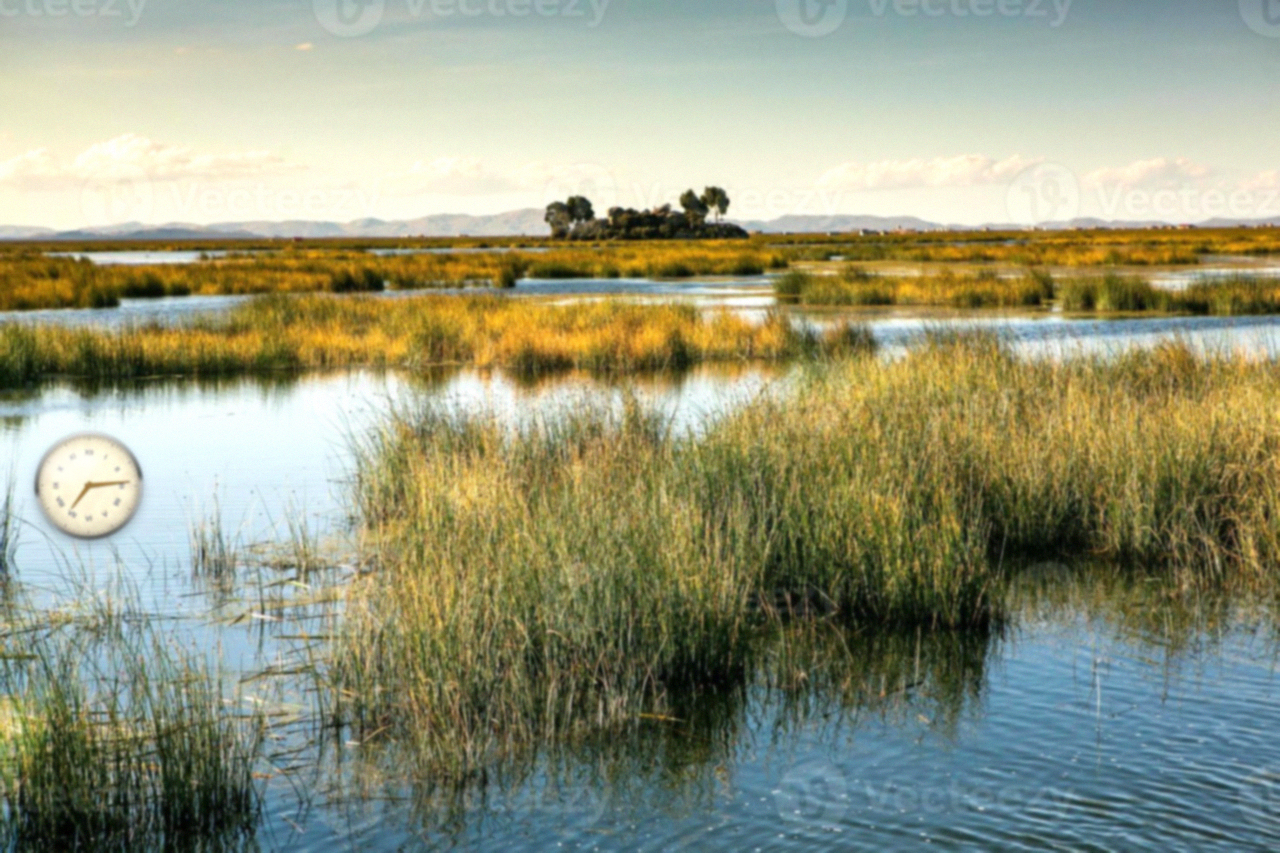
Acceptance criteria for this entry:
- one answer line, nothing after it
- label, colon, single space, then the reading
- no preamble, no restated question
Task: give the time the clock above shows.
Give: 7:14
